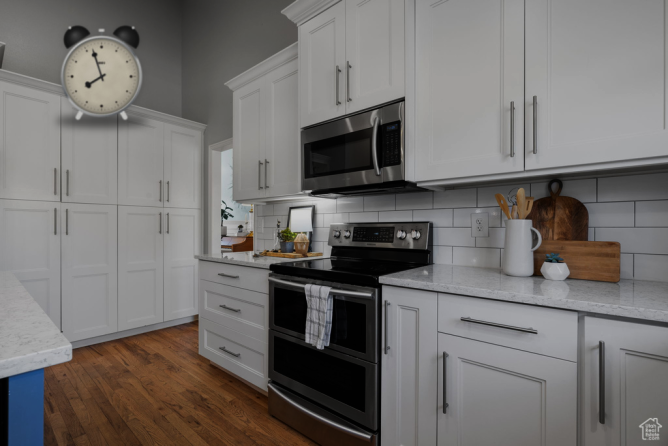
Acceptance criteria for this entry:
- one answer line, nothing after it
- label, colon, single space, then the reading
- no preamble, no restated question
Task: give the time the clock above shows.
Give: 7:57
